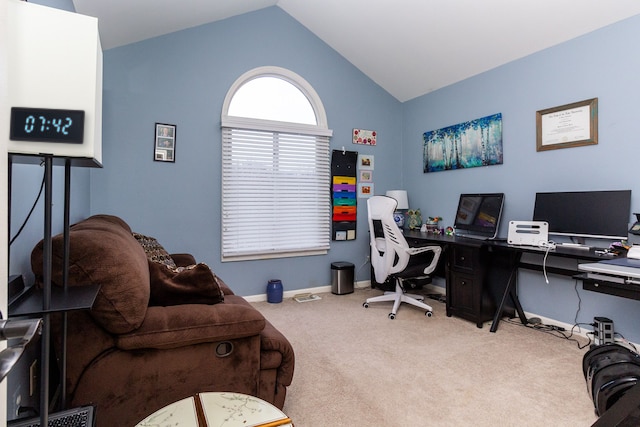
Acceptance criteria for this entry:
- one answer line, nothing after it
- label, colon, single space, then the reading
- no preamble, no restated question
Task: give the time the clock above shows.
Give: 7:42
